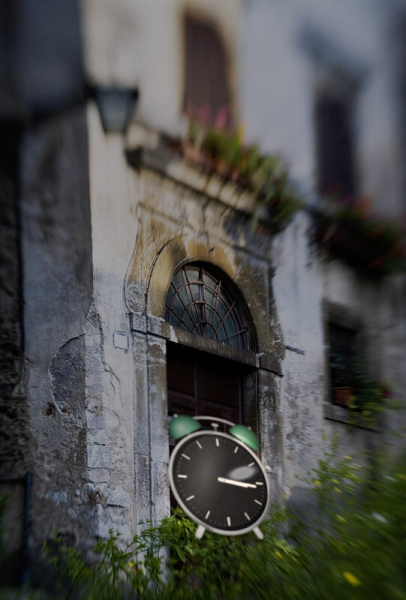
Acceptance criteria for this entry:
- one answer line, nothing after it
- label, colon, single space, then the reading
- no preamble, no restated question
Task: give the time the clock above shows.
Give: 3:16
